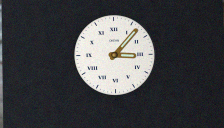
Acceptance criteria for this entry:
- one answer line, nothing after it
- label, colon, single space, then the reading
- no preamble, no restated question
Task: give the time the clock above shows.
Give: 3:07
